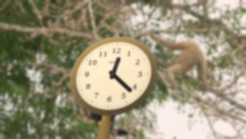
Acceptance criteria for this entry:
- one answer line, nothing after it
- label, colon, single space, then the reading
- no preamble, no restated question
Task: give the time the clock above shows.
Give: 12:22
